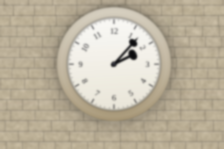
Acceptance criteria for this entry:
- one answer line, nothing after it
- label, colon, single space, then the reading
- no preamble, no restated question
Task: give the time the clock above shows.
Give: 2:07
